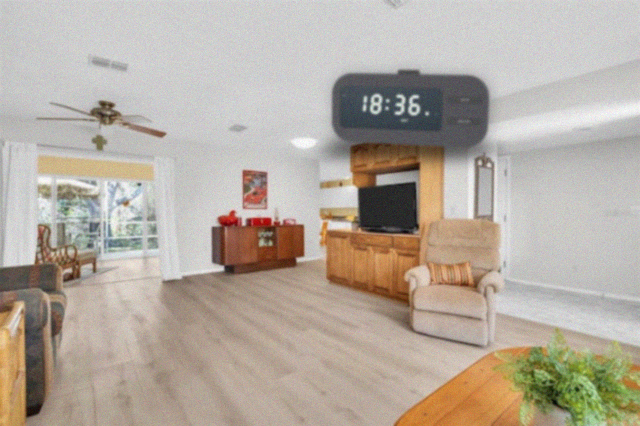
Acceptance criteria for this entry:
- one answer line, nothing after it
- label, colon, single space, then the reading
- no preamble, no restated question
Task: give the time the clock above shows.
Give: 18:36
